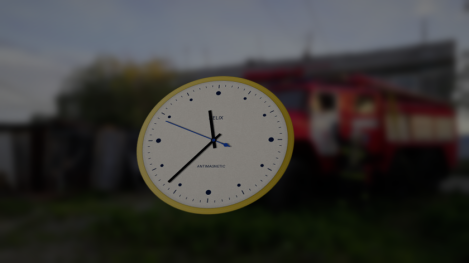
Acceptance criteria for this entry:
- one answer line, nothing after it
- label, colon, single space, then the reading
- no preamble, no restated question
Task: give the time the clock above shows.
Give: 11:36:49
